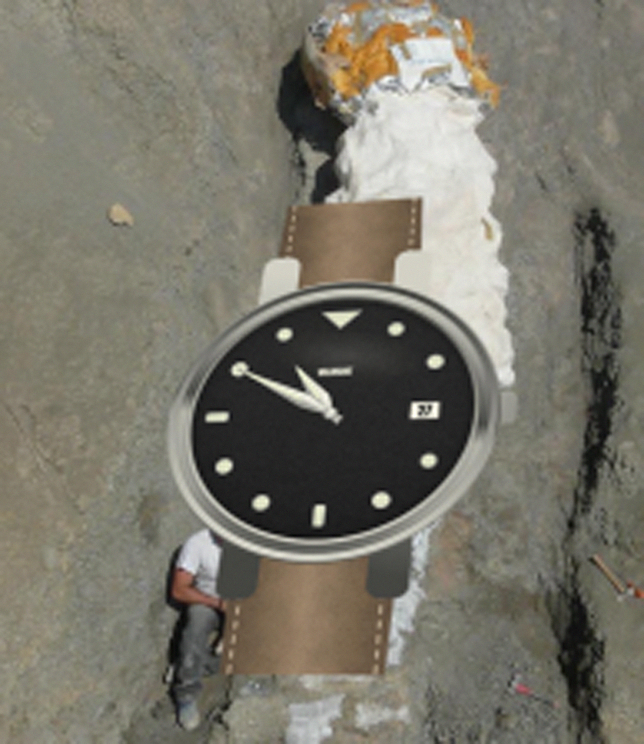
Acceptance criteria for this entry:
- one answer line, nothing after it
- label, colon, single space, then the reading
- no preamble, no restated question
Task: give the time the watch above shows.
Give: 10:50
